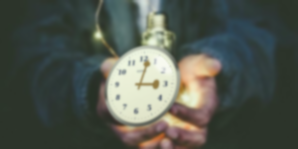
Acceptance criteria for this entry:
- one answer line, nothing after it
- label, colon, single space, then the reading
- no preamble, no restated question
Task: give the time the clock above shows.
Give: 3:02
